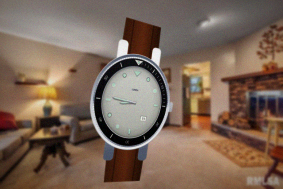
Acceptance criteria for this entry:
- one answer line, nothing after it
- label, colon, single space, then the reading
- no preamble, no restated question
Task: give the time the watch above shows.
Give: 8:46
